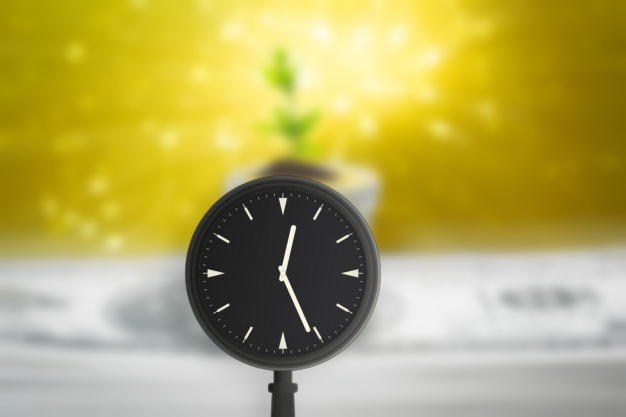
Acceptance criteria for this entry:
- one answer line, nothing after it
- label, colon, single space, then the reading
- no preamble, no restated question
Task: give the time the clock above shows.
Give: 12:26
